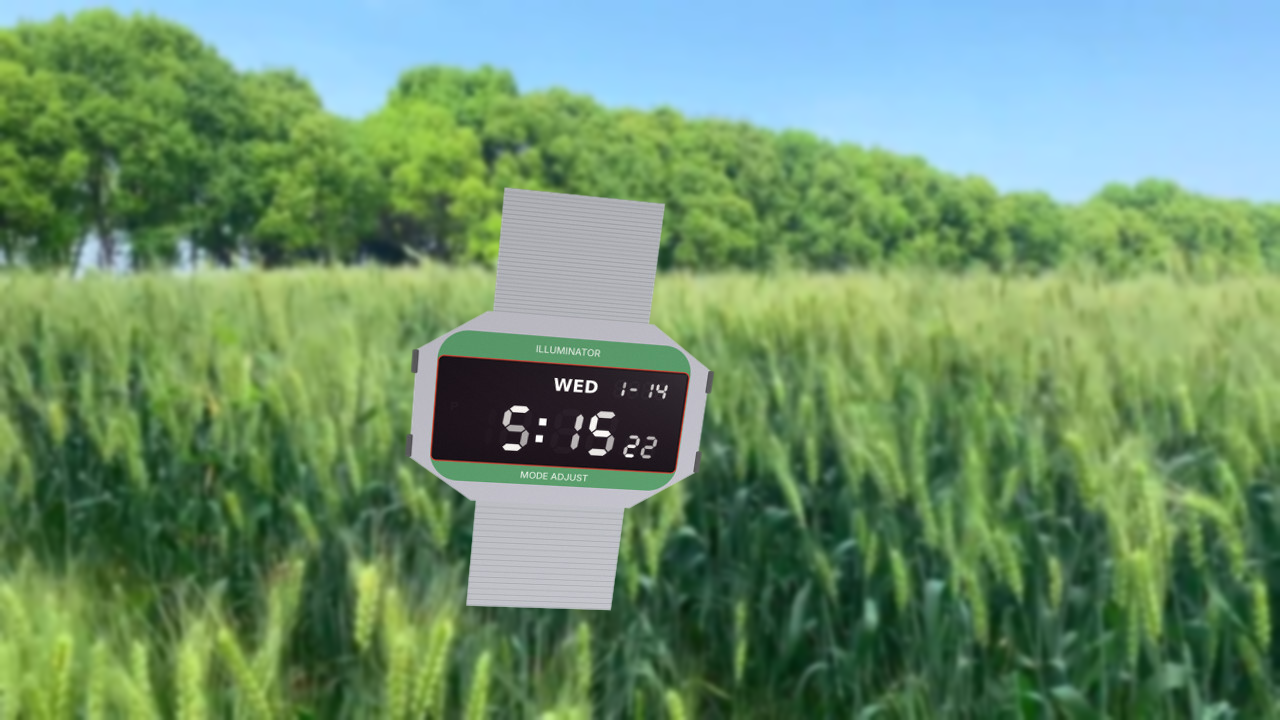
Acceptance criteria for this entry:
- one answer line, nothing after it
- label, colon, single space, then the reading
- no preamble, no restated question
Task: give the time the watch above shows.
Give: 5:15:22
